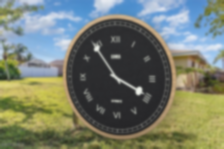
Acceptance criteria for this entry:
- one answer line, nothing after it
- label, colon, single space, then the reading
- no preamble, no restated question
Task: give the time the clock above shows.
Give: 3:54
